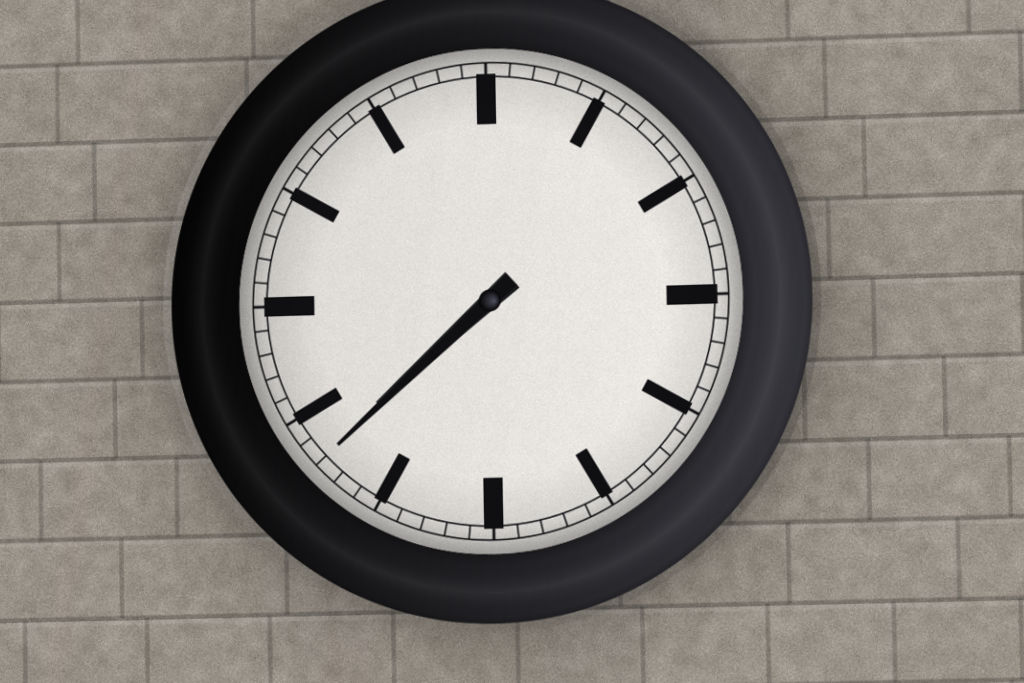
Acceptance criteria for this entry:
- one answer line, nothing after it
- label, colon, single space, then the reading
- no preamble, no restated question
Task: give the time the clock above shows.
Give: 7:38
